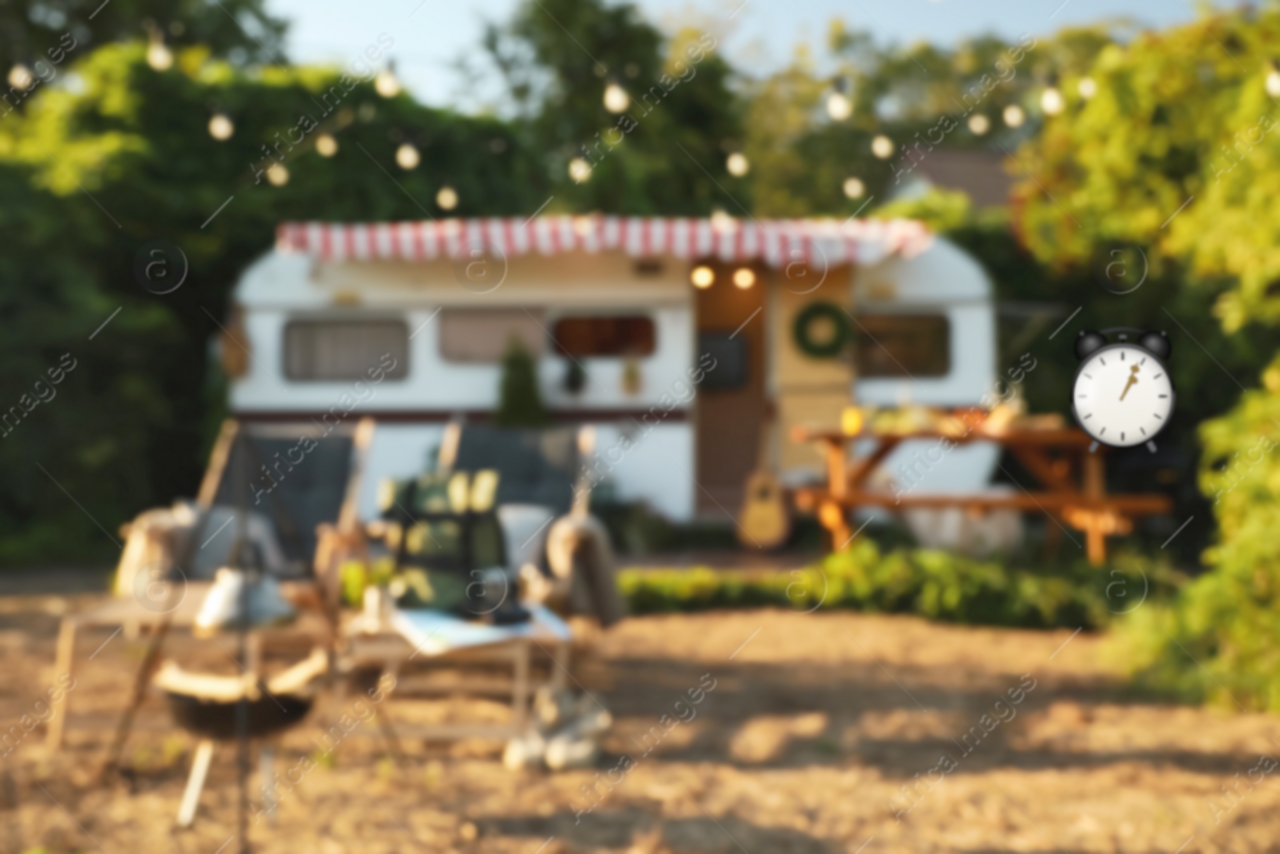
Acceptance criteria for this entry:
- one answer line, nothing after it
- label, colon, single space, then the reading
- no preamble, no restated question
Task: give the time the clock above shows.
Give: 1:04
